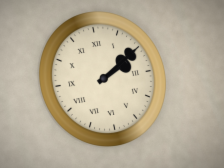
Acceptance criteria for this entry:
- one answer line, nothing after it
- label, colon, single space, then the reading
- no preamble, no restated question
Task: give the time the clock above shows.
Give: 2:10
